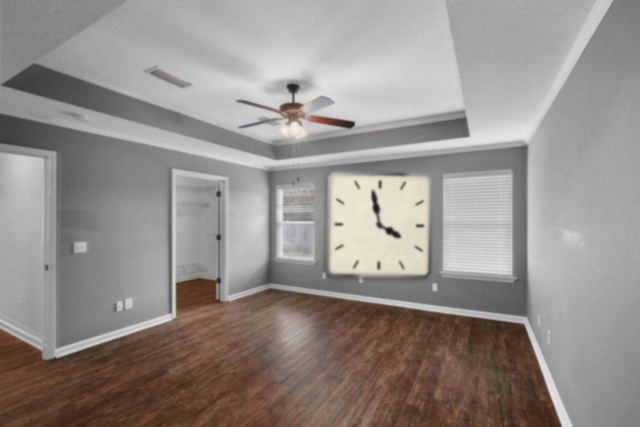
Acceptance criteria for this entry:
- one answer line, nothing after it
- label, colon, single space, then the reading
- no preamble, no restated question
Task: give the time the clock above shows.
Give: 3:58
